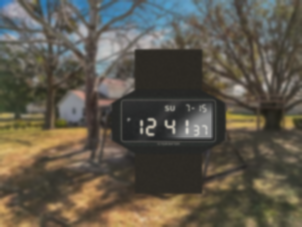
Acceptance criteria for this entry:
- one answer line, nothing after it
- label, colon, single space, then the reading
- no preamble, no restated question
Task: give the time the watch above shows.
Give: 12:41:37
